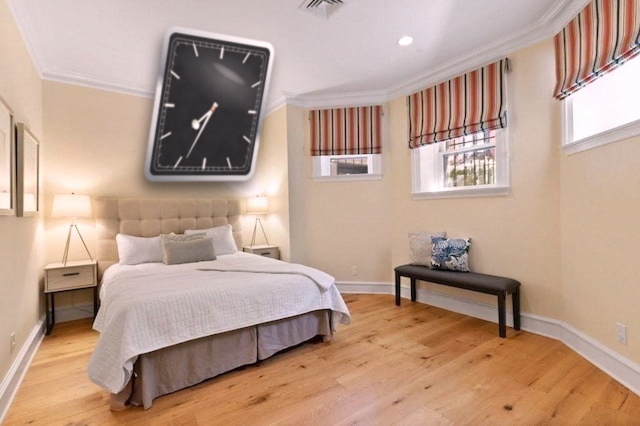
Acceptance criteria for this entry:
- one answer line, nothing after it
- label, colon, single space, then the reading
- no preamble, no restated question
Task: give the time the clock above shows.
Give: 7:34
